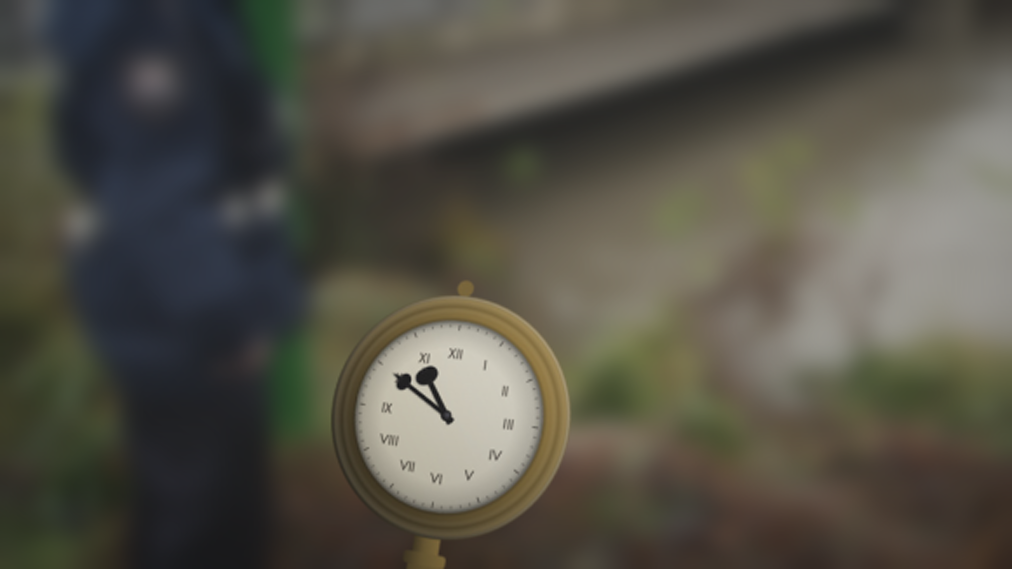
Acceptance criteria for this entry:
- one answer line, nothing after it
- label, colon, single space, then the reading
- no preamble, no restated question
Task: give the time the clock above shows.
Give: 10:50
